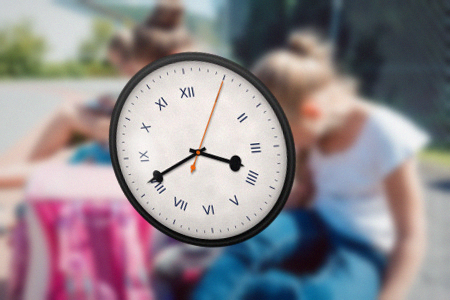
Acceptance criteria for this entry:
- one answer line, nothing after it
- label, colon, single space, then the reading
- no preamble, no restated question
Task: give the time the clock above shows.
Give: 3:41:05
